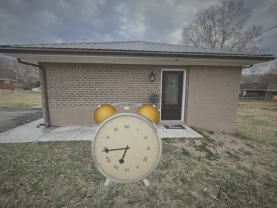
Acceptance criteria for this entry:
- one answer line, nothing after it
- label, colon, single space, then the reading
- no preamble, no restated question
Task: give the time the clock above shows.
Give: 6:44
